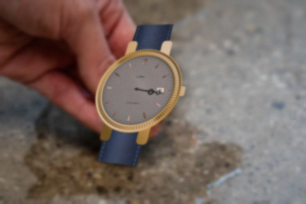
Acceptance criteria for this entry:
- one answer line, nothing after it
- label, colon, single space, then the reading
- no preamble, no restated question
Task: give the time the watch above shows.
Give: 3:16
